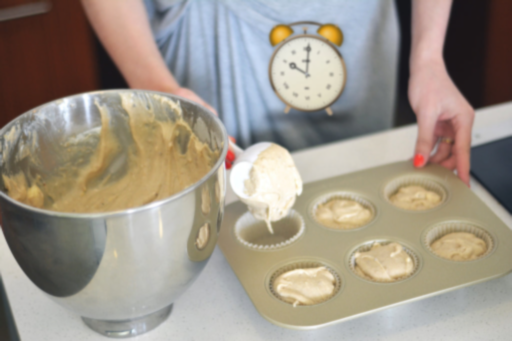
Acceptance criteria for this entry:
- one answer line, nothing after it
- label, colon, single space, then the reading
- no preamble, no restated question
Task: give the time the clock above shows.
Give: 10:01
